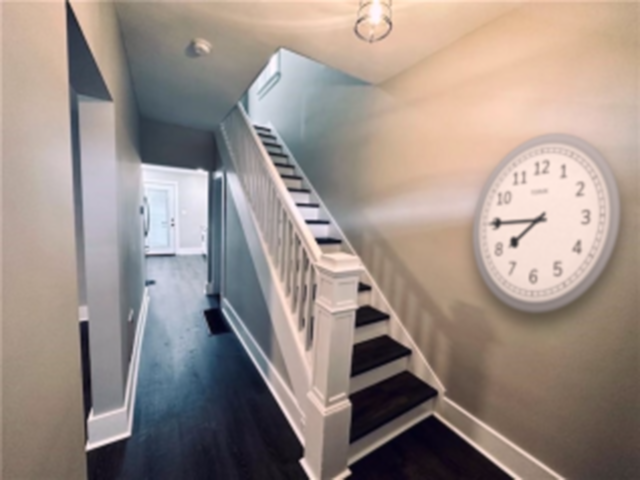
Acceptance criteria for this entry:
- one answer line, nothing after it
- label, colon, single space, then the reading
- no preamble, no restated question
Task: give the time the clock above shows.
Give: 7:45
